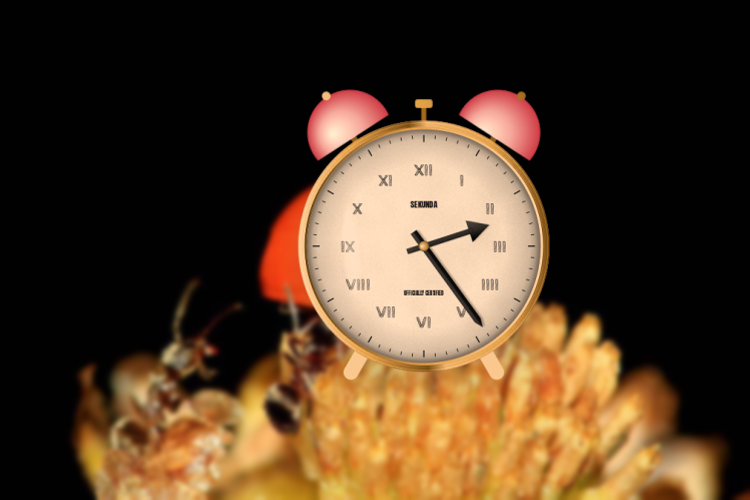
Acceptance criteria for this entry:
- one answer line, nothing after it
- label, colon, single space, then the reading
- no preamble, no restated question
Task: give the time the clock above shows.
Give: 2:24
